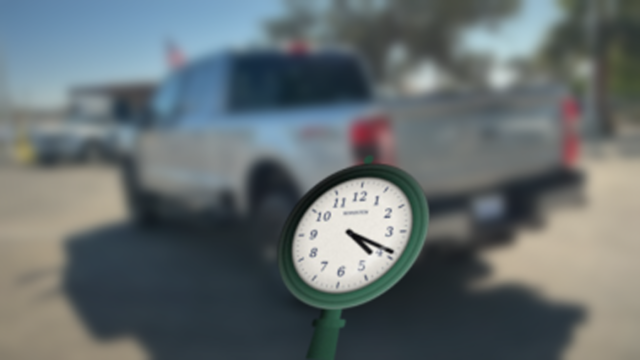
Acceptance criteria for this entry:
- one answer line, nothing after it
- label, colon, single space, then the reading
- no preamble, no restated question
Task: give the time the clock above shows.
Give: 4:19
